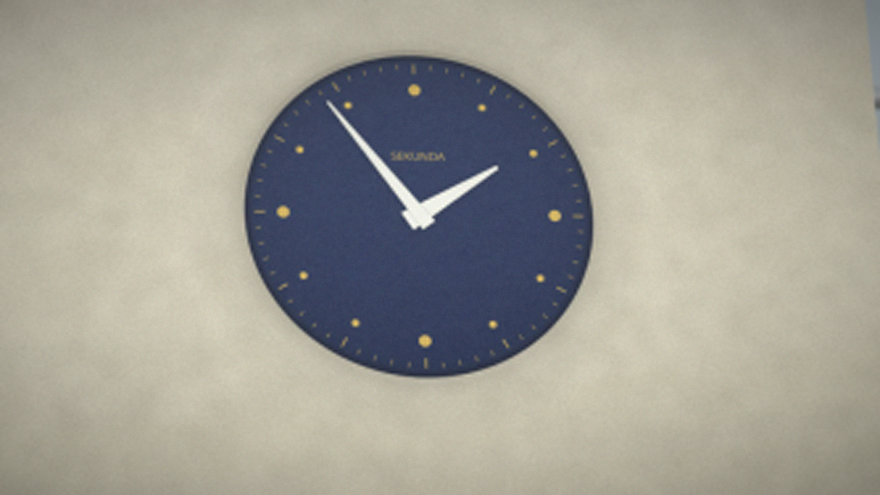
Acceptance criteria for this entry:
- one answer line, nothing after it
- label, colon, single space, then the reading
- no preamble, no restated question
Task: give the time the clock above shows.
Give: 1:54
